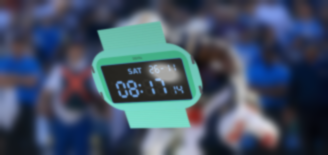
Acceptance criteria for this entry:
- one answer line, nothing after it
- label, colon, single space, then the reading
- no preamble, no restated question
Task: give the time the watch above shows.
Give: 8:17
